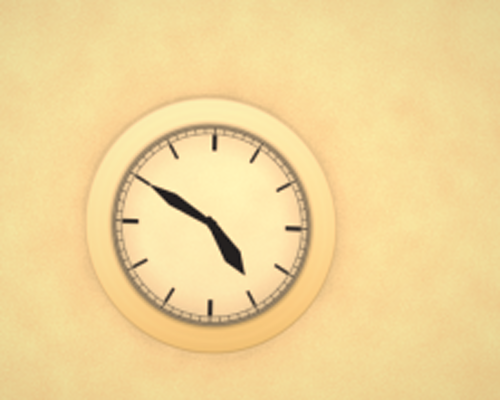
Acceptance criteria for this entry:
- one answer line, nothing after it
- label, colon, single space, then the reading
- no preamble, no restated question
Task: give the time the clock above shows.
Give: 4:50
